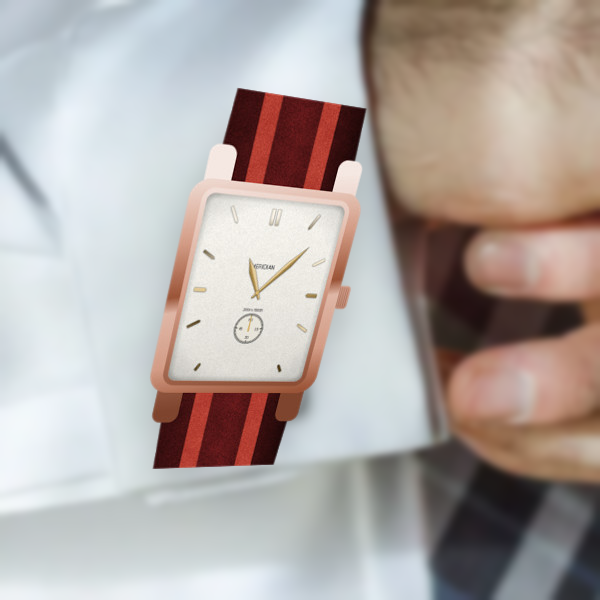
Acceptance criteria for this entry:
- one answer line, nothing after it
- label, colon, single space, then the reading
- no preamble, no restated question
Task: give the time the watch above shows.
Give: 11:07
